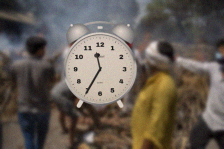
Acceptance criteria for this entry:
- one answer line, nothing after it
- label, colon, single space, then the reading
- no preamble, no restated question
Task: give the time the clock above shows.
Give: 11:35
